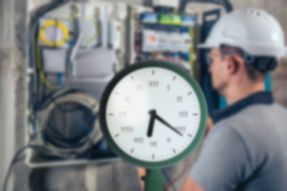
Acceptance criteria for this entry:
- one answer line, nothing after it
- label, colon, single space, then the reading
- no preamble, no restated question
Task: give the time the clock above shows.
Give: 6:21
